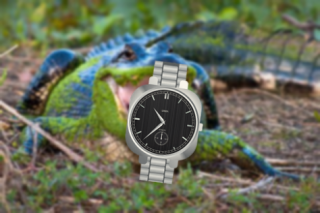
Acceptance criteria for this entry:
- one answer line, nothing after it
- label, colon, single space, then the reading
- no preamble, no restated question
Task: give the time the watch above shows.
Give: 10:37
